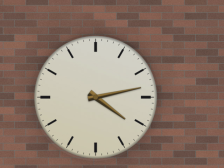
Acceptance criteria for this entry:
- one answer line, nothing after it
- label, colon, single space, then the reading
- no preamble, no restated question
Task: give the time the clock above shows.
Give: 4:13
